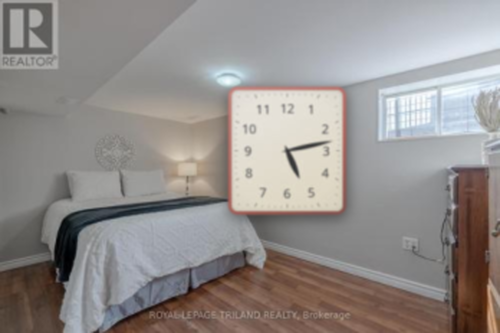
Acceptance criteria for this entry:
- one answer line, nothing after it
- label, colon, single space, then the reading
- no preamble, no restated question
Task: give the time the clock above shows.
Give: 5:13
